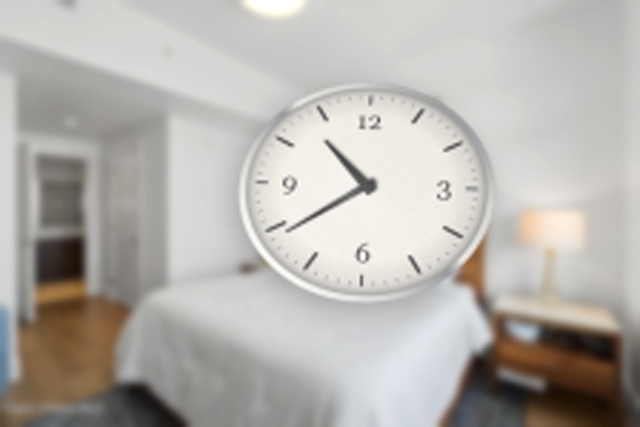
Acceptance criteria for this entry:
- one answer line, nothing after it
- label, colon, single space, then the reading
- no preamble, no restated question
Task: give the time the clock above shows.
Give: 10:39
